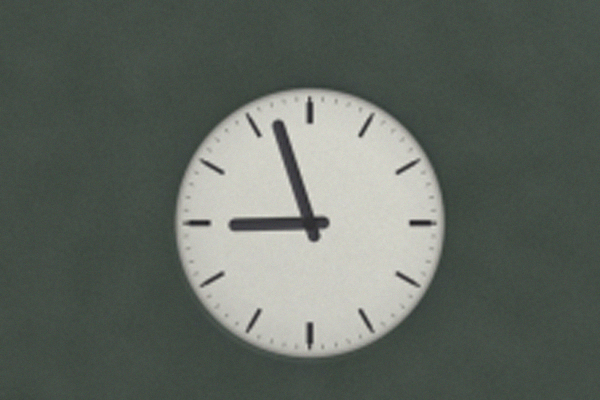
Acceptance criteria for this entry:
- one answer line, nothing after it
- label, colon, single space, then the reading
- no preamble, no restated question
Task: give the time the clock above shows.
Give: 8:57
